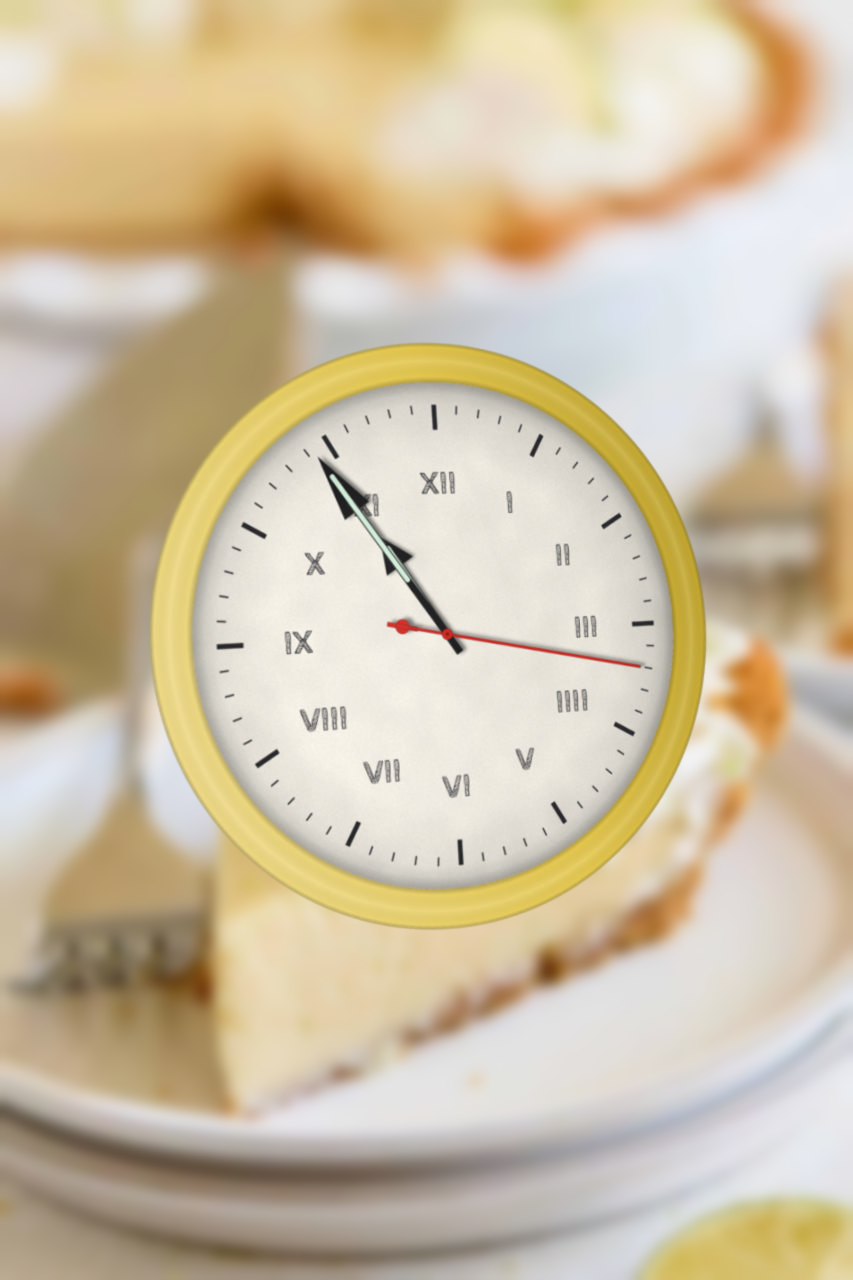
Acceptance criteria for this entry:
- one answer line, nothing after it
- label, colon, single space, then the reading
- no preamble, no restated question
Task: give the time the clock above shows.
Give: 10:54:17
